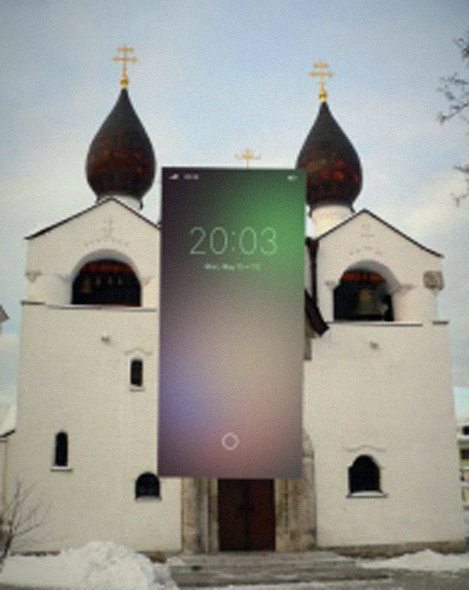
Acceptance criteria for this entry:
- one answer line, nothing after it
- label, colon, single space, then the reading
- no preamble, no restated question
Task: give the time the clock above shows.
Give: 20:03
